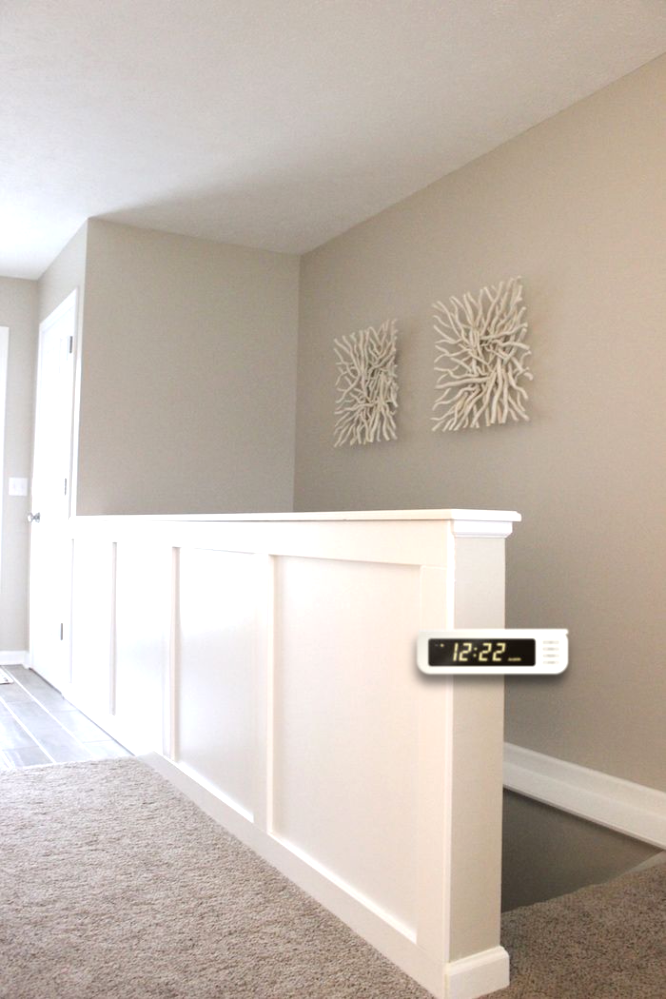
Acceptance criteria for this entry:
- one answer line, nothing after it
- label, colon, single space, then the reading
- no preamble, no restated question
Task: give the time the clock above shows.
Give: 12:22
